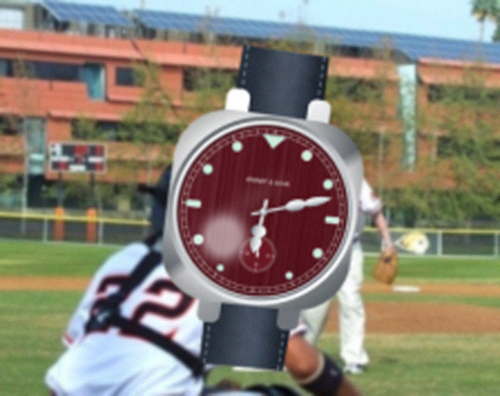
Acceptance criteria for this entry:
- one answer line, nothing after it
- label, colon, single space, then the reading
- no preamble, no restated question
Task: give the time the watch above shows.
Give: 6:12
